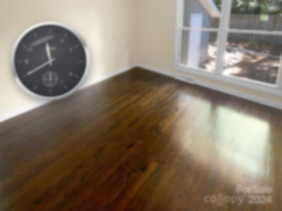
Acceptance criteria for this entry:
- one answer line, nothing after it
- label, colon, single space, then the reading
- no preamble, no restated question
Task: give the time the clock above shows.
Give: 11:40
